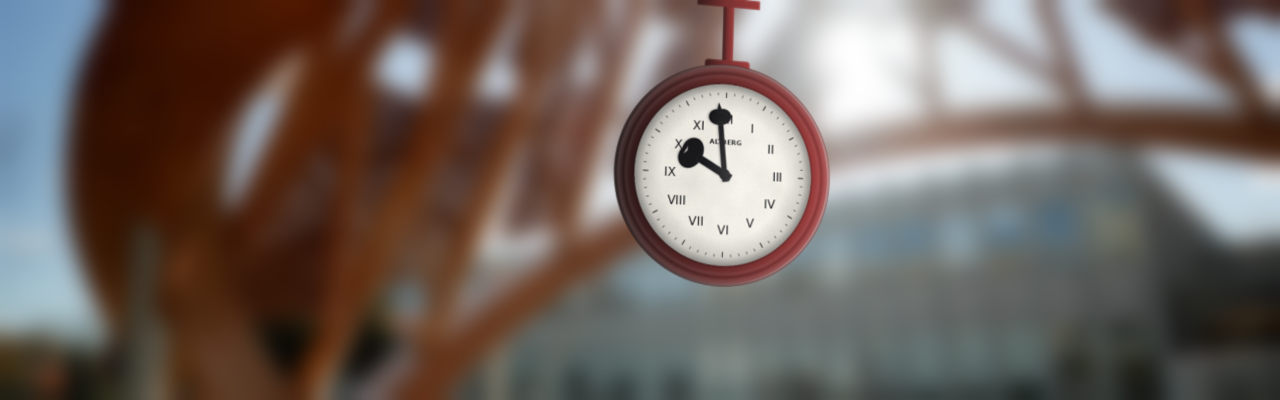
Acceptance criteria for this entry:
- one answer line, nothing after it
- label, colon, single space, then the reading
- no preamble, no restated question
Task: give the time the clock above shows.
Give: 9:59
